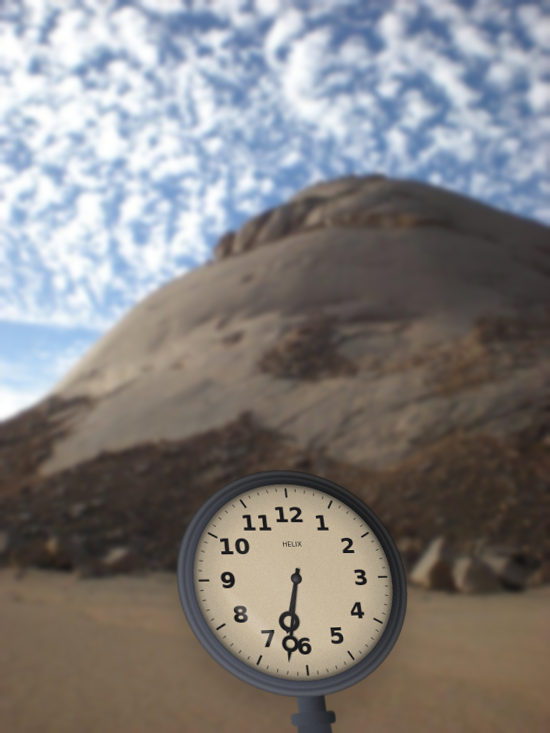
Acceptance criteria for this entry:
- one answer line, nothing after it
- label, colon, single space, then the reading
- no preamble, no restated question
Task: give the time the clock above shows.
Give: 6:32
